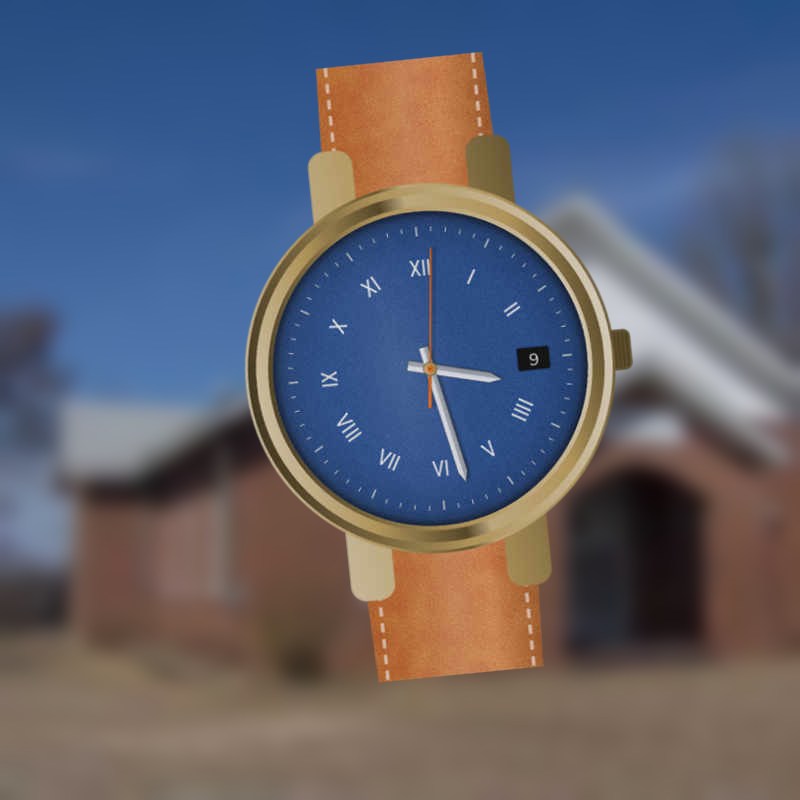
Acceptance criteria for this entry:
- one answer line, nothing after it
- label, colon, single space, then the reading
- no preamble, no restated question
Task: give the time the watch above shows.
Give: 3:28:01
